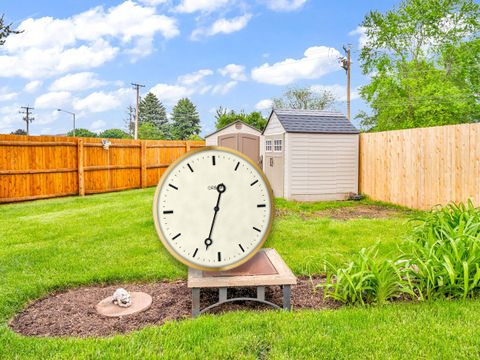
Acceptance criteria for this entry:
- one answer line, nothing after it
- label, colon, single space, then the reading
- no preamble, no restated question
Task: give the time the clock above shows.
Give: 12:33
